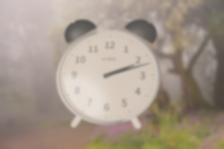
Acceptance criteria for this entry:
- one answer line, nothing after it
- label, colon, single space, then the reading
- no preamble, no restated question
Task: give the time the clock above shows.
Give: 2:12
